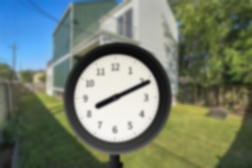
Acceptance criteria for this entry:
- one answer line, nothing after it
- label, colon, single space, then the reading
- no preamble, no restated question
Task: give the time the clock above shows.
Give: 8:11
